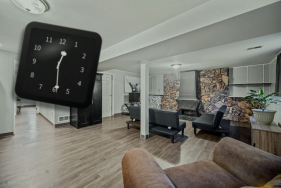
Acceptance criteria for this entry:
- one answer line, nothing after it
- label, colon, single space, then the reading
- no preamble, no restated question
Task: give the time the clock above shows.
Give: 12:29
